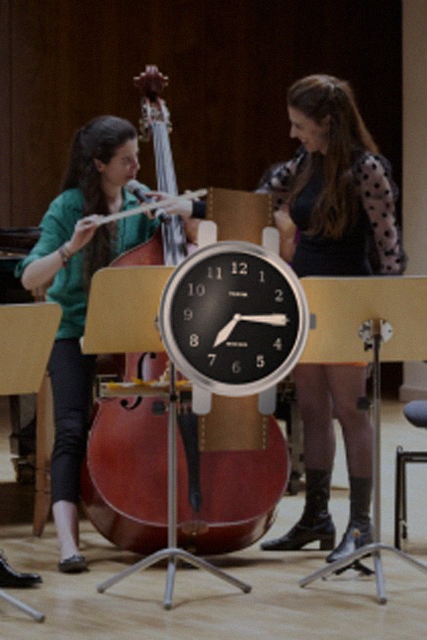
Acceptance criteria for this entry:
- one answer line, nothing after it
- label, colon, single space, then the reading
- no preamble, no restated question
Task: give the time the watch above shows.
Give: 7:15
